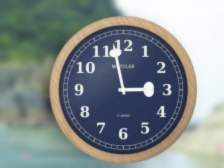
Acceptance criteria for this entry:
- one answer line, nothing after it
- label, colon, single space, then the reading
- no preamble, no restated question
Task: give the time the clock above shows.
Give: 2:58
